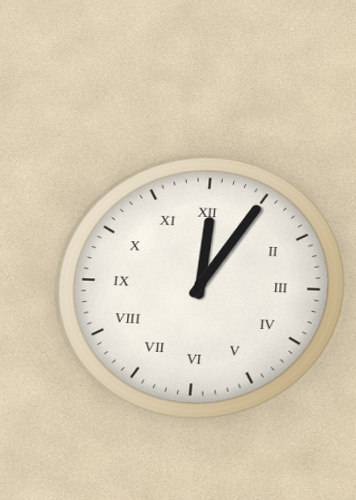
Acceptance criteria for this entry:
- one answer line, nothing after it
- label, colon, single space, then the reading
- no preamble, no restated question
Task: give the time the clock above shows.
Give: 12:05
